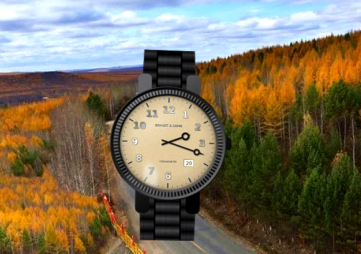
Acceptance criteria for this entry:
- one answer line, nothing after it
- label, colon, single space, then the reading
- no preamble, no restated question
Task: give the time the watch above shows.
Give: 2:18
